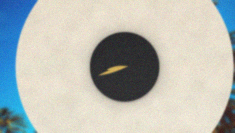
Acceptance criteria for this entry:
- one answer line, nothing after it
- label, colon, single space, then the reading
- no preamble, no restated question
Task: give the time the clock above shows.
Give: 8:42
